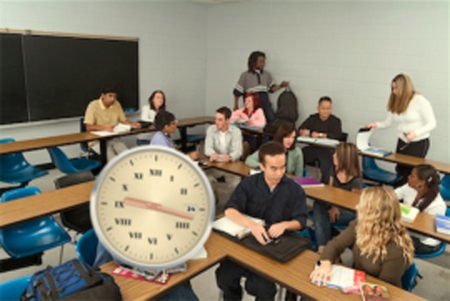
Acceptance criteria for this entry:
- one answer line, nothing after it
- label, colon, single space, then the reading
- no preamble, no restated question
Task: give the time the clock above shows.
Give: 9:17
